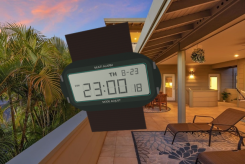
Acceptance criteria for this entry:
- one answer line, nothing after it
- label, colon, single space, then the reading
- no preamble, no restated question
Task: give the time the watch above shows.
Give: 23:00:18
